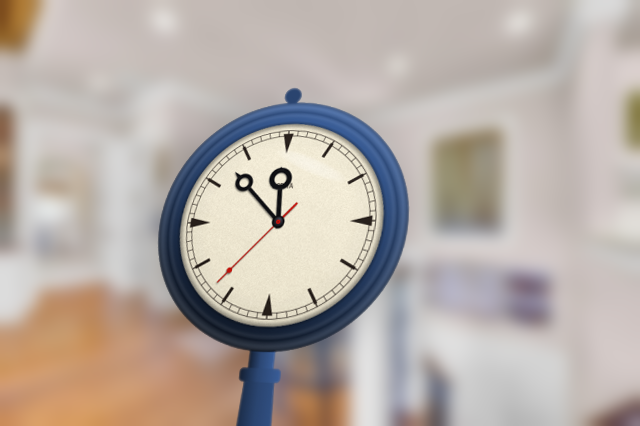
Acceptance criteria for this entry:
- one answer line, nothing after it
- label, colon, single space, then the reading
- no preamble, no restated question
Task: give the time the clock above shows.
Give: 11:52:37
